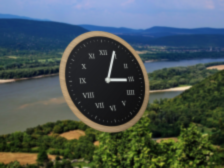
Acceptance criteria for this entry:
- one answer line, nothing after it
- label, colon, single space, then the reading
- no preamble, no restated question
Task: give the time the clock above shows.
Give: 3:04
